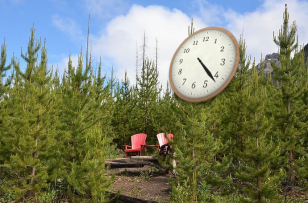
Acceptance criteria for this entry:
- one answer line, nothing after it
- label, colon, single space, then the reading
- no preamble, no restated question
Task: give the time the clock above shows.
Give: 4:22
